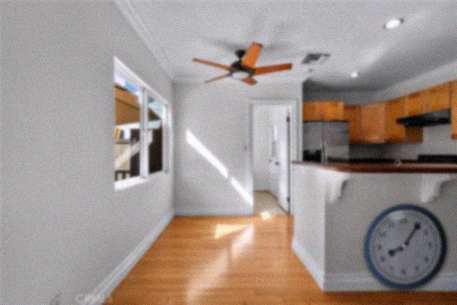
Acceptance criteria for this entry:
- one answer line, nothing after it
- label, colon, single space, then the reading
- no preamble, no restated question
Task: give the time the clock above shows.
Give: 8:06
